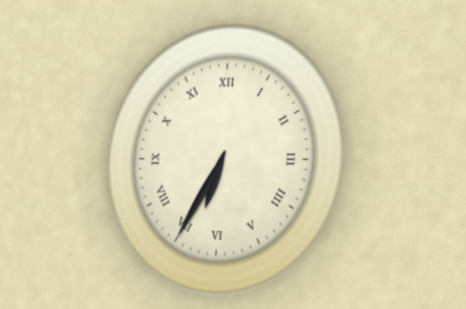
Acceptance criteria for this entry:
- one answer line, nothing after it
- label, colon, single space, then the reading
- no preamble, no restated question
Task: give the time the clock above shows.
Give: 6:35
